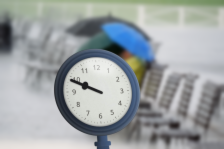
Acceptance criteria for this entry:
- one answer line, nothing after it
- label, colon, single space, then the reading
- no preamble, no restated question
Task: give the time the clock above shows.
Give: 9:49
